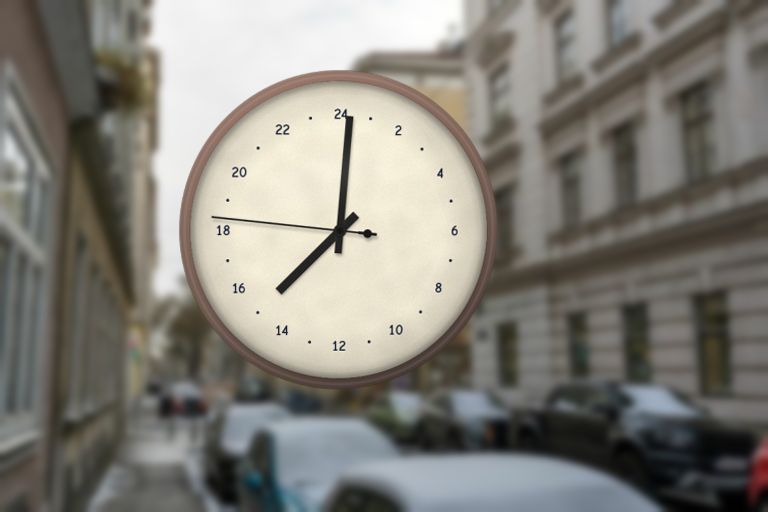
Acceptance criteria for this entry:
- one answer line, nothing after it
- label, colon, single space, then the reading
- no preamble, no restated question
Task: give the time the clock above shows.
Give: 15:00:46
